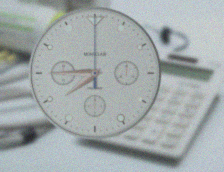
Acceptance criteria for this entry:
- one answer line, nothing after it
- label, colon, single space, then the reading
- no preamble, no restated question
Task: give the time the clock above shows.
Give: 7:45
